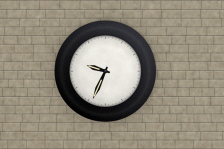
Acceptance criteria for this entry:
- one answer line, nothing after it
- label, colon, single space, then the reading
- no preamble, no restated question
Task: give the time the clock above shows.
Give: 9:34
